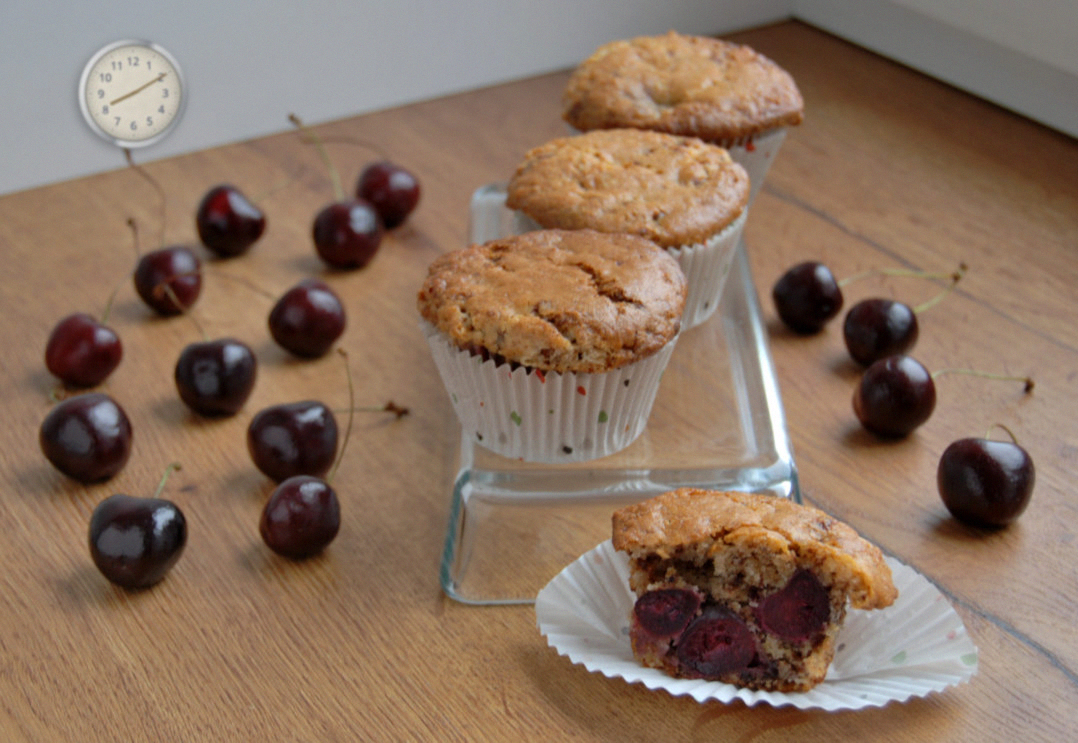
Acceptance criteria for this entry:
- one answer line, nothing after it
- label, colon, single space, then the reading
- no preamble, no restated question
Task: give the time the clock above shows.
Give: 8:10
